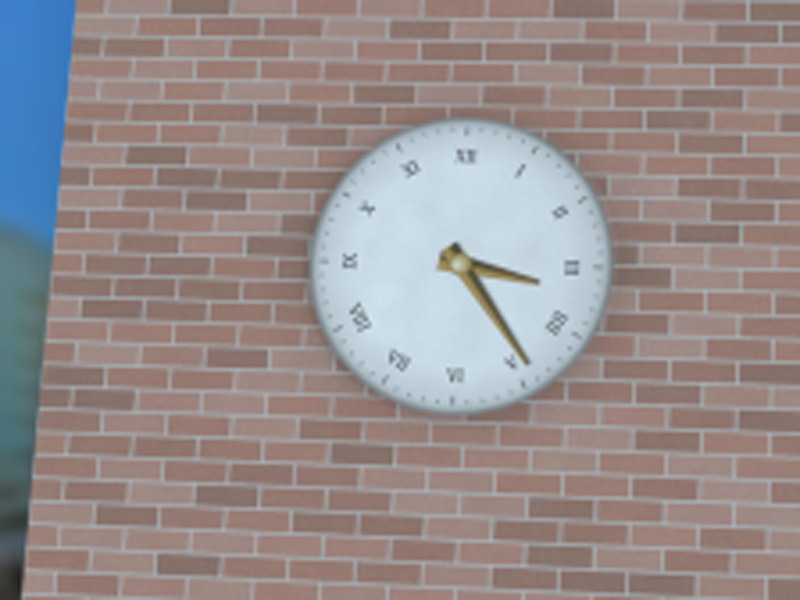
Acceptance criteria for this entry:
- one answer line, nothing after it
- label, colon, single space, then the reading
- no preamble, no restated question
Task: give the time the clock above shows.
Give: 3:24
